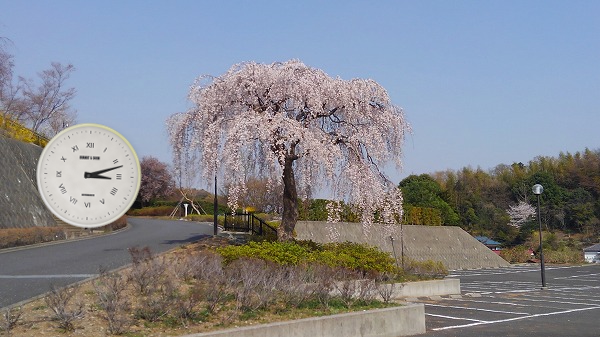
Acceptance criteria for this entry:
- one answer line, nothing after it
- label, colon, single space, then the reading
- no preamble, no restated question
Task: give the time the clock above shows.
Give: 3:12
